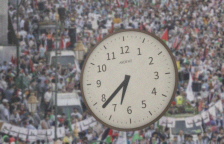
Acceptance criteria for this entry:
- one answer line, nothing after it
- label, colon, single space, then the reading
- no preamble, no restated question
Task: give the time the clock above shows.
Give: 6:38
